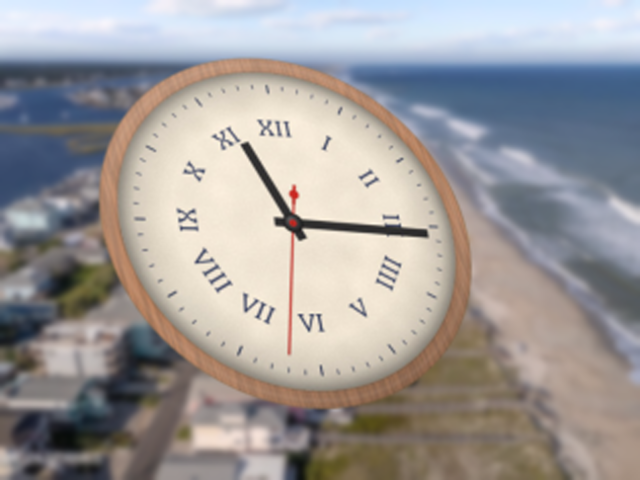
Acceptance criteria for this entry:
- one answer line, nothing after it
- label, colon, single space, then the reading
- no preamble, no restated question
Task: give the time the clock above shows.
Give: 11:15:32
